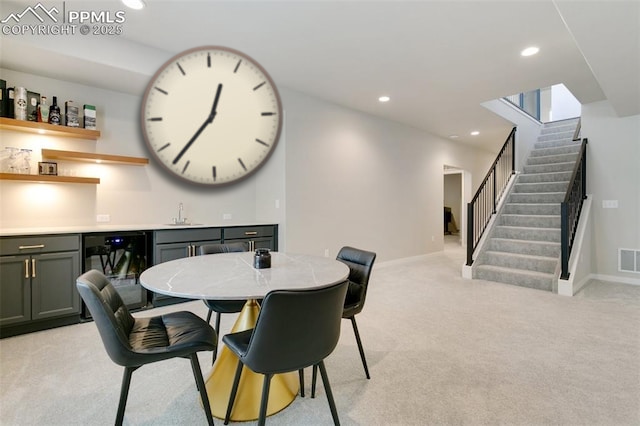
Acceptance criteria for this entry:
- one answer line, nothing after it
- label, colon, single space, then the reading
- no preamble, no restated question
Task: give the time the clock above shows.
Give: 12:37
